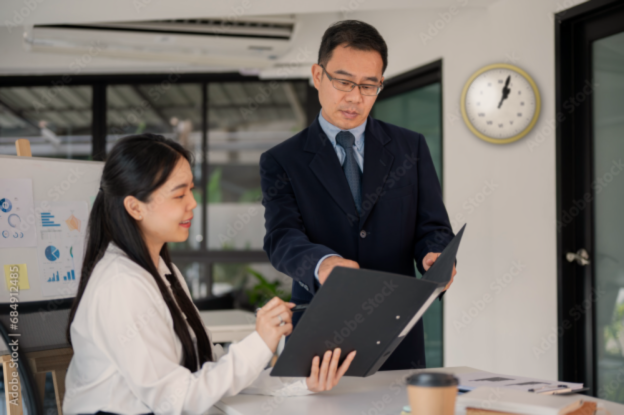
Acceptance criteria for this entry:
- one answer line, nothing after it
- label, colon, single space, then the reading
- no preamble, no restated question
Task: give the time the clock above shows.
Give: 1:03
